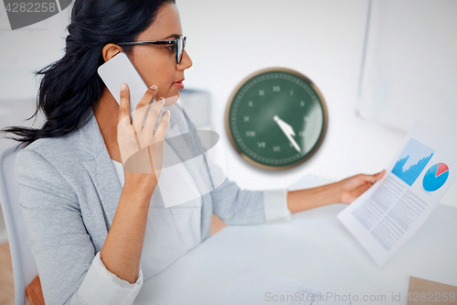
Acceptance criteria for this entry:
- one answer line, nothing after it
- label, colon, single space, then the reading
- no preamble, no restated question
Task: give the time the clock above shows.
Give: 4:24
